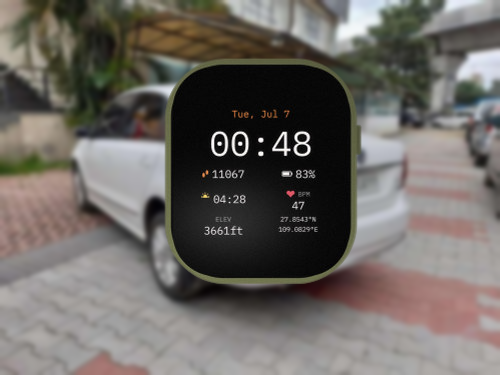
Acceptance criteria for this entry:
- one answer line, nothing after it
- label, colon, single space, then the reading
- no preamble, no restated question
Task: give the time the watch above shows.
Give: 0:48
